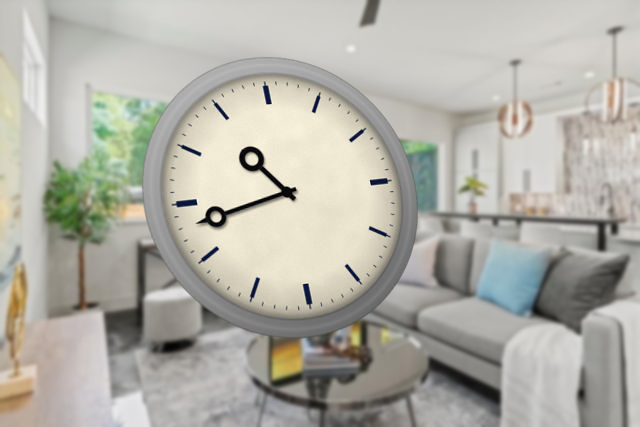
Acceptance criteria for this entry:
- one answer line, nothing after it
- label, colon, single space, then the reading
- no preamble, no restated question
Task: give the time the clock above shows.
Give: 10:43
